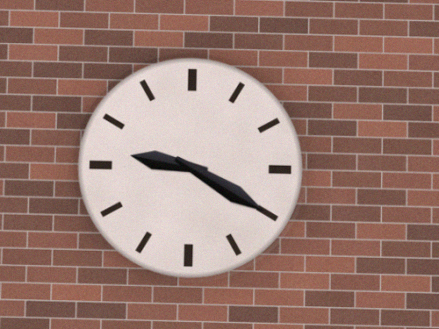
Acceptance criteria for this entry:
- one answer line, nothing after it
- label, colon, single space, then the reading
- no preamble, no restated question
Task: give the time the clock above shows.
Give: 9:20
